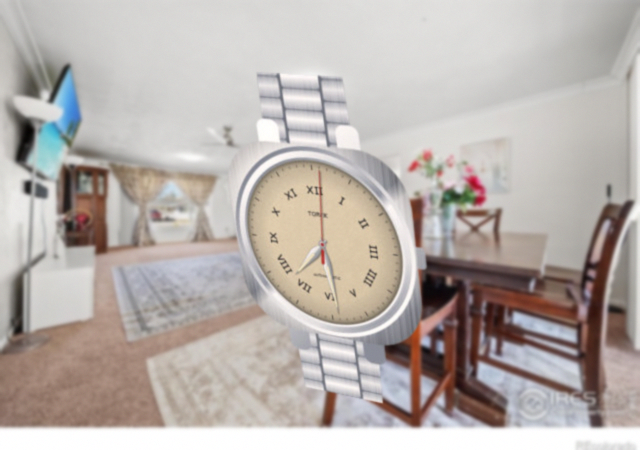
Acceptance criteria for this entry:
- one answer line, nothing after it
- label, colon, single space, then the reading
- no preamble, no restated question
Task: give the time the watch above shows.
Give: 7:29:01
